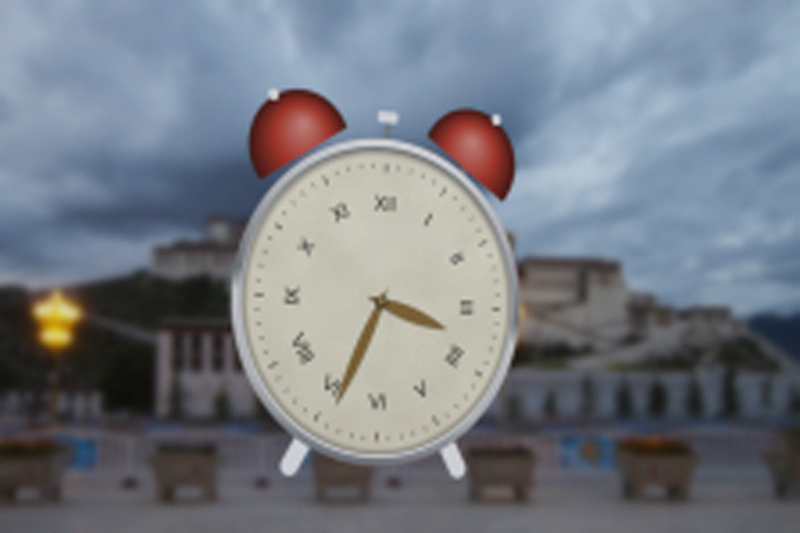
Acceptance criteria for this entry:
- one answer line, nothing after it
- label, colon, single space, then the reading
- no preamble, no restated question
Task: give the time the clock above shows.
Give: 3:34
